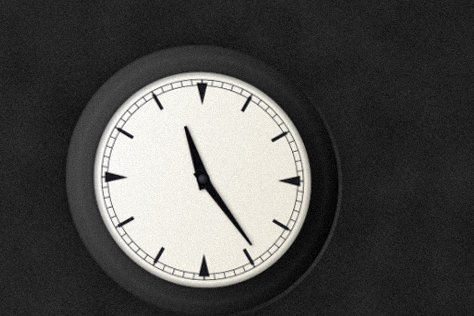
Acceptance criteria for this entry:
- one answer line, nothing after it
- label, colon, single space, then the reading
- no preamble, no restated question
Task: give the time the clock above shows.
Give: 11:24
